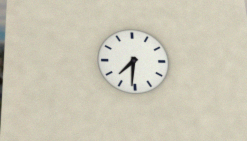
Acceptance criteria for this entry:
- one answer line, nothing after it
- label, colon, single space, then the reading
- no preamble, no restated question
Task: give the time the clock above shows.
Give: 7:31
